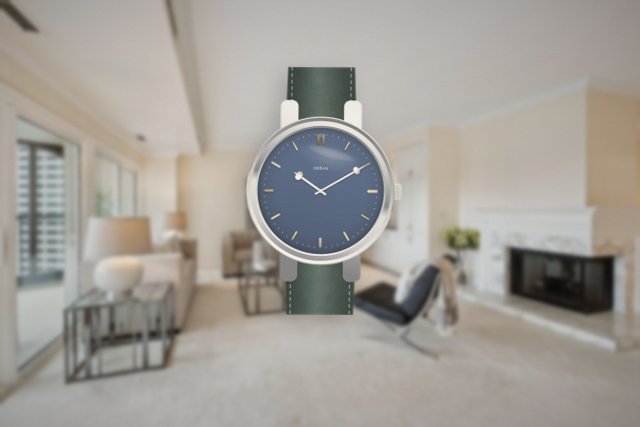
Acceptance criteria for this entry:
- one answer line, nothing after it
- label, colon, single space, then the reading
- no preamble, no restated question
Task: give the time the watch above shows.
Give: 10:10
